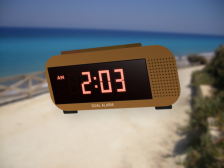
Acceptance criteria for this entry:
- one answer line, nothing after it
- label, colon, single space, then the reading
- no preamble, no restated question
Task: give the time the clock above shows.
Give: 2:03
